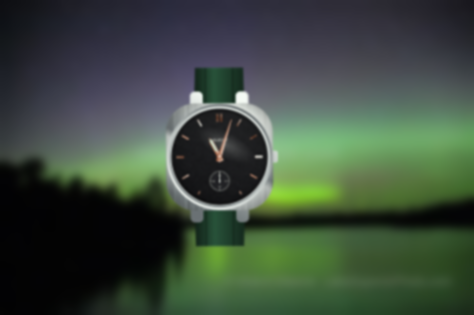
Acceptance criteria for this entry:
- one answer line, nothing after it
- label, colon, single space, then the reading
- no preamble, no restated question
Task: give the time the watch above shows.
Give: 11:03
